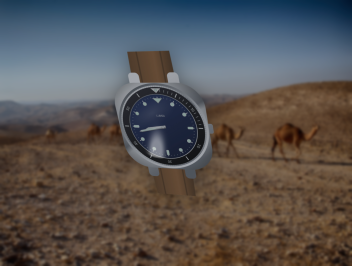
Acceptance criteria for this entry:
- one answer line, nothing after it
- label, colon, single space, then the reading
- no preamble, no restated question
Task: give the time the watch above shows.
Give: 8:43
